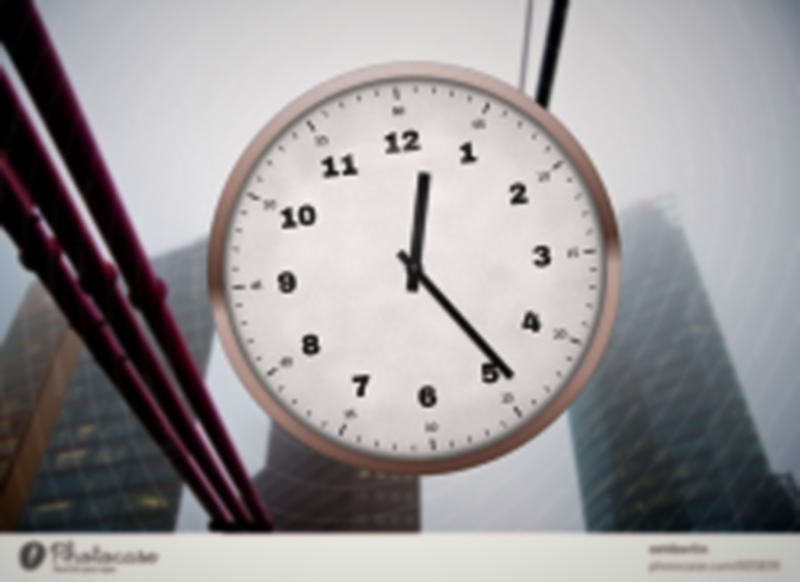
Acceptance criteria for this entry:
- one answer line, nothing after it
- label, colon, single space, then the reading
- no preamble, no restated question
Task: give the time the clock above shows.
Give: 12:24
